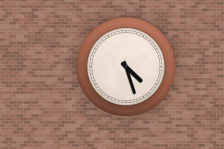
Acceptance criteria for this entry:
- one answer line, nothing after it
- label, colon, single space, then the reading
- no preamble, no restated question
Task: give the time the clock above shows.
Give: 4:27
